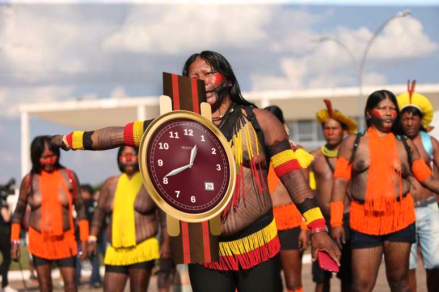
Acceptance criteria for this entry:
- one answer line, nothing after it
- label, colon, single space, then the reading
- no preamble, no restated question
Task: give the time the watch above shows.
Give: 12:41
